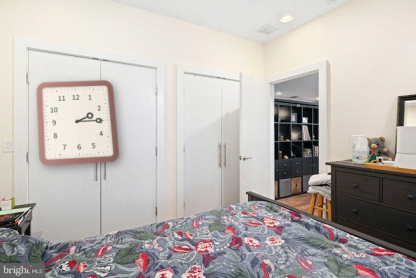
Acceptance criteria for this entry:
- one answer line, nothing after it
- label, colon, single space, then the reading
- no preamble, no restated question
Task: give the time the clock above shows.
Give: 2:15
